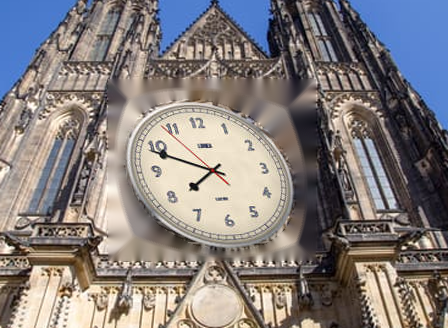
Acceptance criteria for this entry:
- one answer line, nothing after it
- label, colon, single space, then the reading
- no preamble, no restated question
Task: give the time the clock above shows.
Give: 7:48:54
